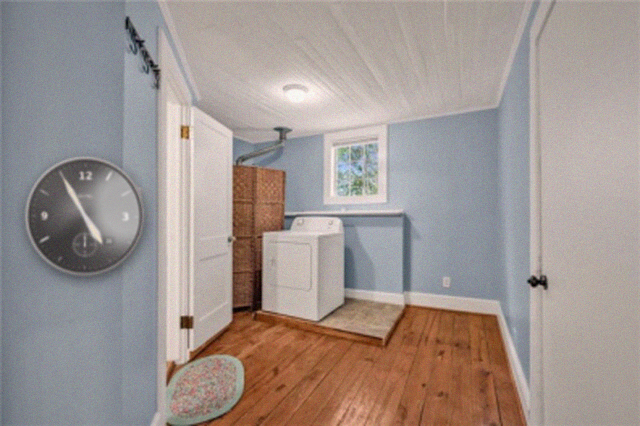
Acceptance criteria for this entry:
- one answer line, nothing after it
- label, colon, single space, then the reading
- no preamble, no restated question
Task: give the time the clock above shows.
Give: 4:55
